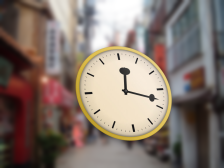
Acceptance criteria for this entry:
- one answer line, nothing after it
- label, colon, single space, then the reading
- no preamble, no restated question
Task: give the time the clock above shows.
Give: 12:18
